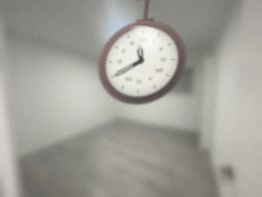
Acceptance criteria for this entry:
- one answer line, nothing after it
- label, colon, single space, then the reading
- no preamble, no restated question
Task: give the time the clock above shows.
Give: 11:40
